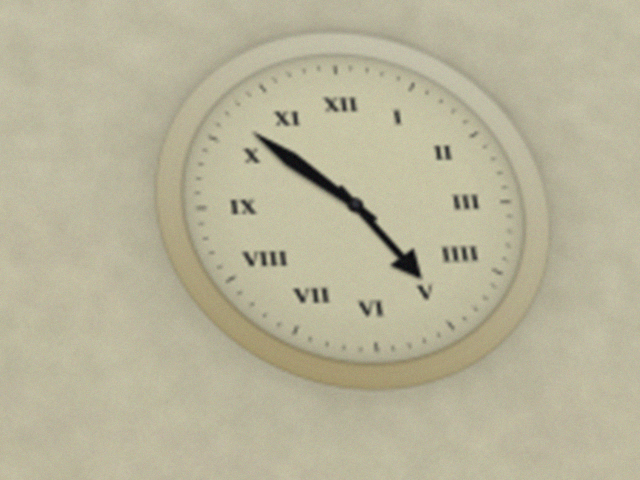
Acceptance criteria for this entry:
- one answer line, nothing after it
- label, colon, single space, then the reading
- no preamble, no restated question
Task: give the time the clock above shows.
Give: 4:52
